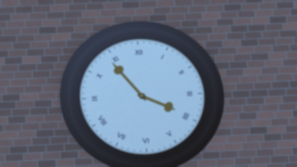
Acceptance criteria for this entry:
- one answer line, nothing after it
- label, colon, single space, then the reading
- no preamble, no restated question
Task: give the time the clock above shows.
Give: 3:54
